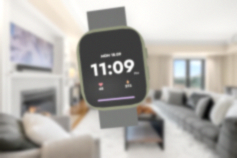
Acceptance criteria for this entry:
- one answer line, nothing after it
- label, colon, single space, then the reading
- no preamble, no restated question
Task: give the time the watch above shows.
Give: 11:09
